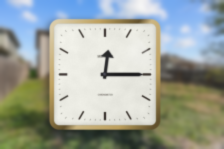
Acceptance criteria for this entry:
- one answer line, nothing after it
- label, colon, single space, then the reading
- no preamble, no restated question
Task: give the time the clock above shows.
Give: 12:15
